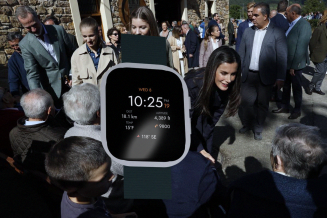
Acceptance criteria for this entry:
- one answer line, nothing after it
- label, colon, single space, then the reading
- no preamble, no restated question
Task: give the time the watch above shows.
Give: 10:25
